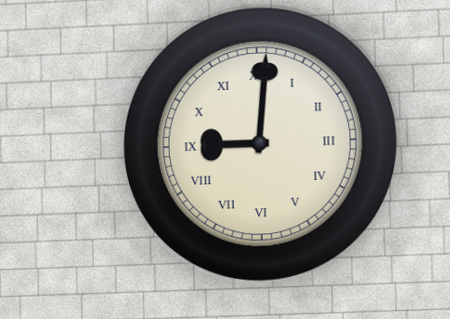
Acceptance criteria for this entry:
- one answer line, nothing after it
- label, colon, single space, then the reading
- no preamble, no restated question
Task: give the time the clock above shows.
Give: 9:01
